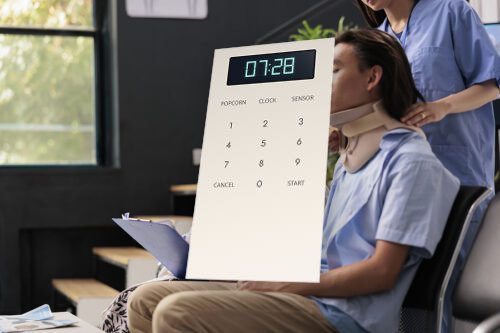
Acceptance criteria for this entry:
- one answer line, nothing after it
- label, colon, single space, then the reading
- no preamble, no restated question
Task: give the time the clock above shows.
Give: 7:28
